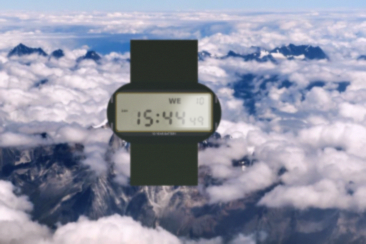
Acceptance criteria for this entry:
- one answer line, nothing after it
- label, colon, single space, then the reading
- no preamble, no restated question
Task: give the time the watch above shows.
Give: 15:44:49
